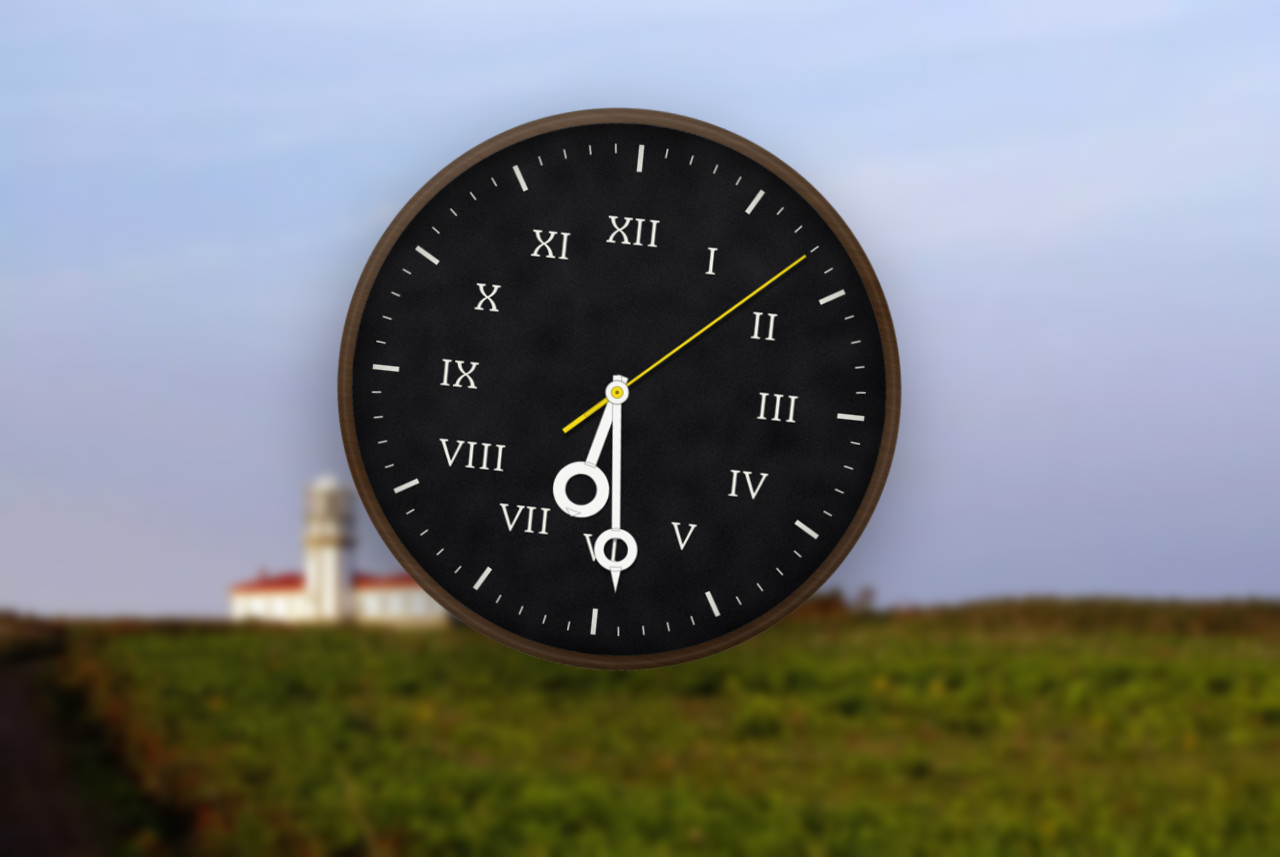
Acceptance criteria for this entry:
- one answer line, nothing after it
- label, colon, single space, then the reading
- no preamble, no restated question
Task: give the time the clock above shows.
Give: 6:29:08
